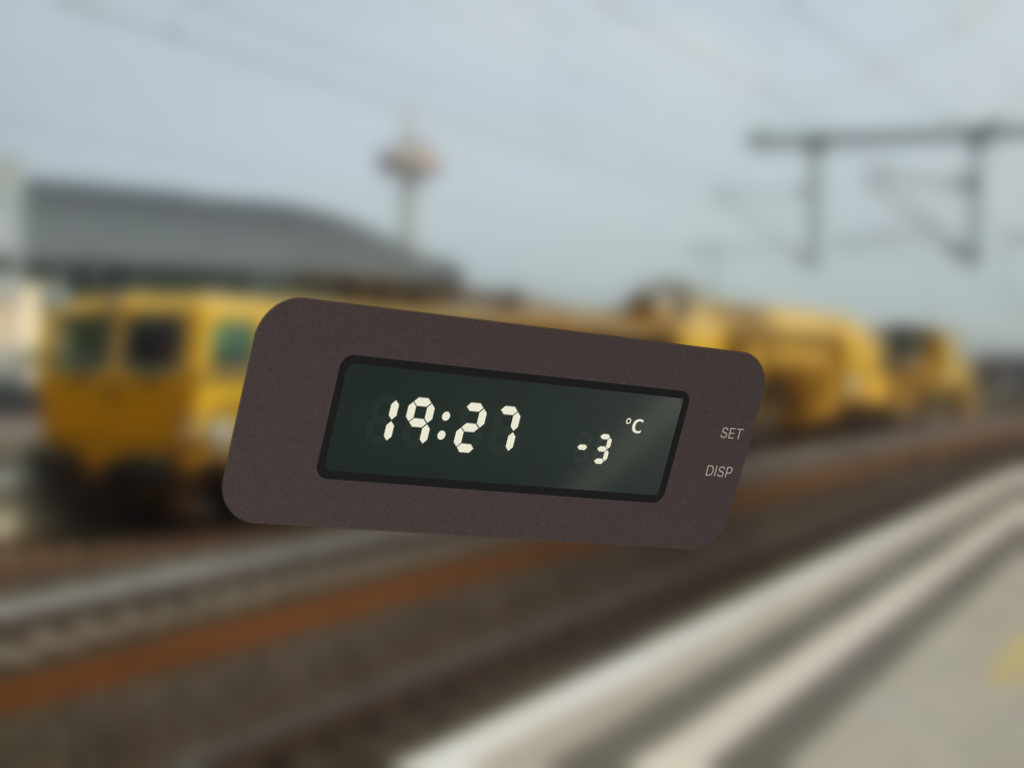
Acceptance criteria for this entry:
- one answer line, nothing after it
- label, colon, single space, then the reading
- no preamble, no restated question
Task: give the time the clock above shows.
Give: 19:27
